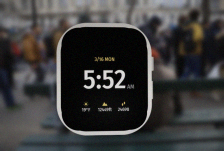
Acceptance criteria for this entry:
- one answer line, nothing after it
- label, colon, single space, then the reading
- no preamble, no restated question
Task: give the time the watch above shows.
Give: 5:52
